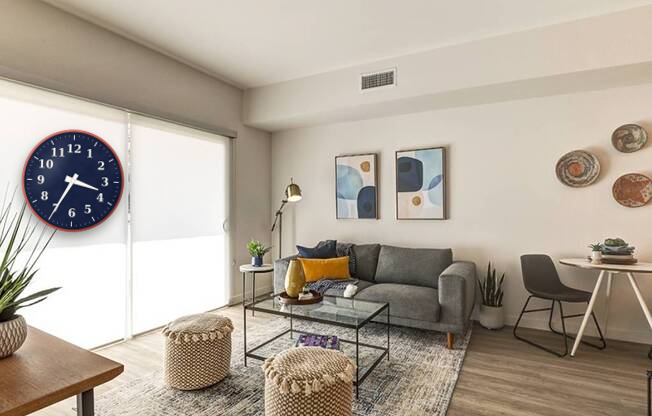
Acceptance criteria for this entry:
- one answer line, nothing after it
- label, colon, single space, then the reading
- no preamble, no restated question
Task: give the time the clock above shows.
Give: 3:35
